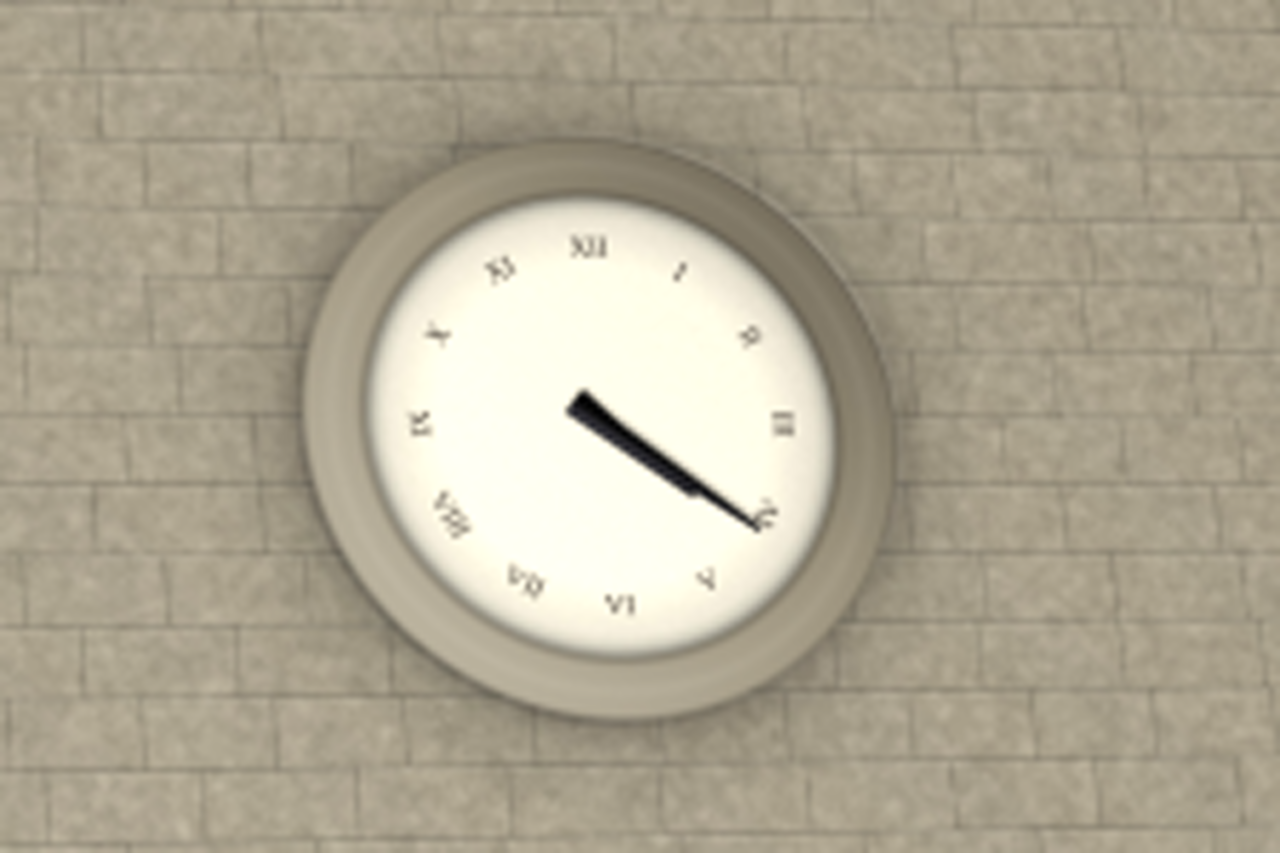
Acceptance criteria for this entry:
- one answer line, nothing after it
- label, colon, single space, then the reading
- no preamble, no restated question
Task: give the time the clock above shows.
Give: 4:21
